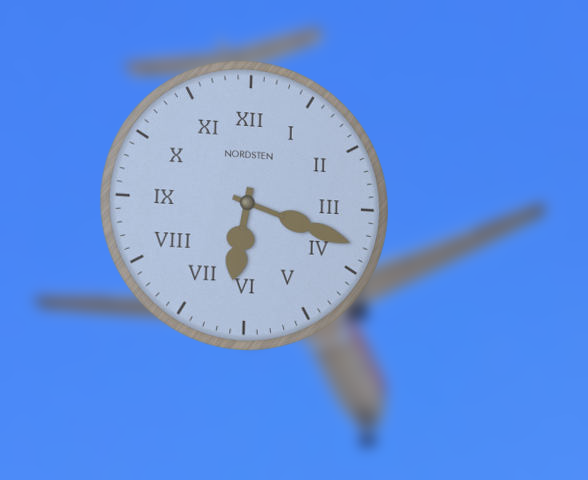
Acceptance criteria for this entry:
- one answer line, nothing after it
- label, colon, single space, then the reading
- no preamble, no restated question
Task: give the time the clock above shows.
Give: 6:18
